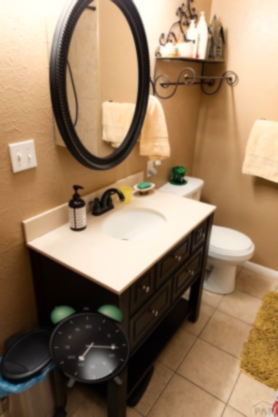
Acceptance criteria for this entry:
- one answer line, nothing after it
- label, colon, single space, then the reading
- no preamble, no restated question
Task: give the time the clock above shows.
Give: 7:16
